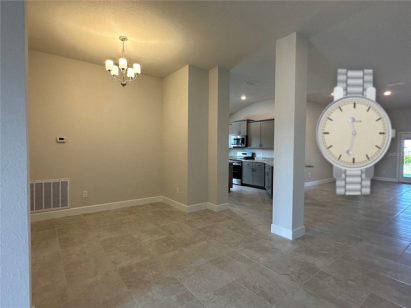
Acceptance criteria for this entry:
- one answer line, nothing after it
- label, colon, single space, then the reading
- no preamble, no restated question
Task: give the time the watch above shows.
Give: 11:32
